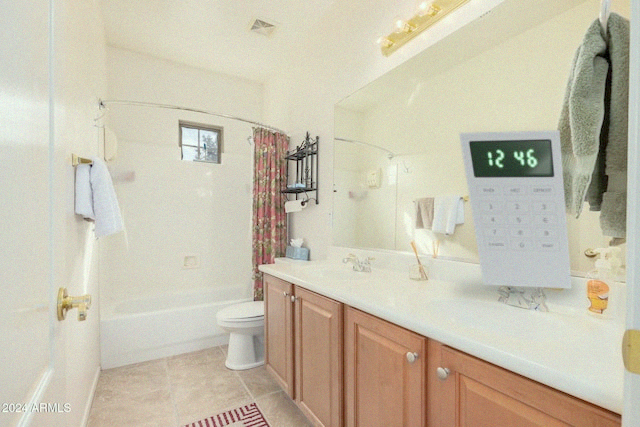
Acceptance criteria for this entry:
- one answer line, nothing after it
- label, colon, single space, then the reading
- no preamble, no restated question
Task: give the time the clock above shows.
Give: 12:46
